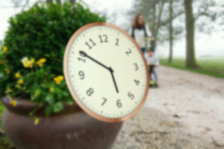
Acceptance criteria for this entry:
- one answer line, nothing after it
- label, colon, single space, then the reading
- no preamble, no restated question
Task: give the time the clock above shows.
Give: 5:51
